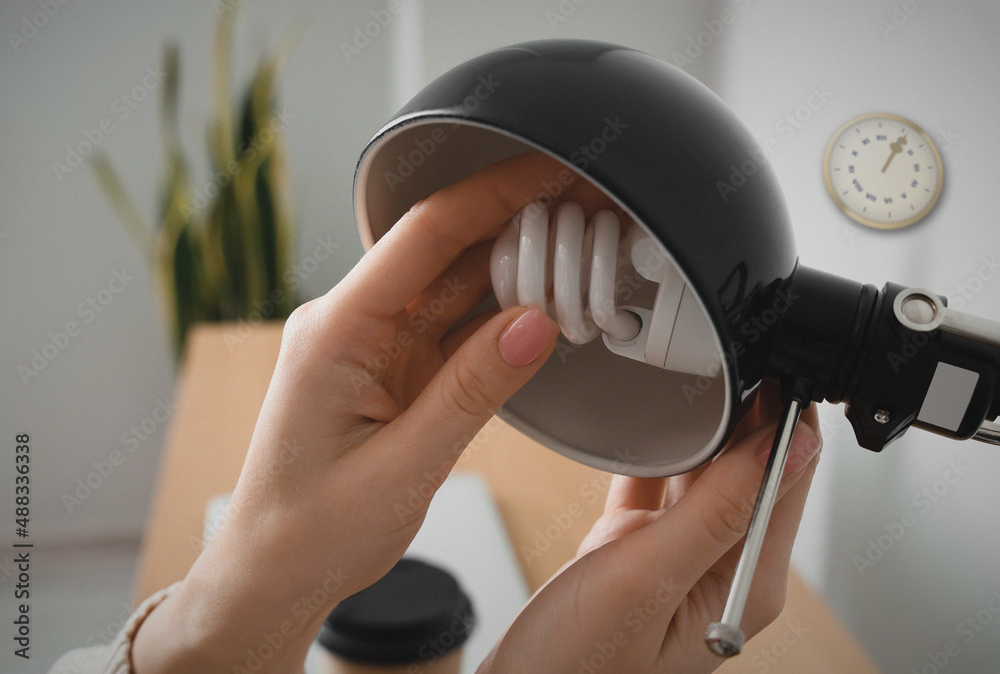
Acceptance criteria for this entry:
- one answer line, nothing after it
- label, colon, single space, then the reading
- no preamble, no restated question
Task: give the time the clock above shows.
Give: 1:06
